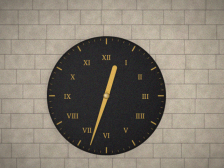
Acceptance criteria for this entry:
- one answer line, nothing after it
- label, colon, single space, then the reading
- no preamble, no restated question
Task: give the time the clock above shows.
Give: 12:33
